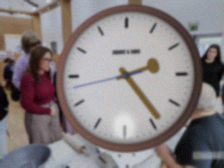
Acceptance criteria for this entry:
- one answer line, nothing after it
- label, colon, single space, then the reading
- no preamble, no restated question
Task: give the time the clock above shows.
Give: 2:23:43
